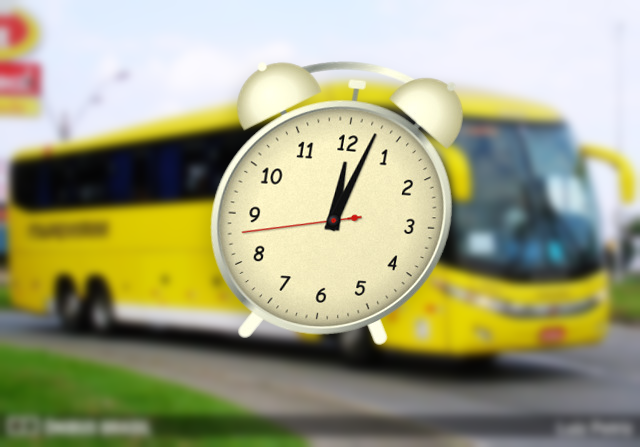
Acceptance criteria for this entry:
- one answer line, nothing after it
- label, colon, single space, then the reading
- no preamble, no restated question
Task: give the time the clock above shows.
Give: 12:02:43
